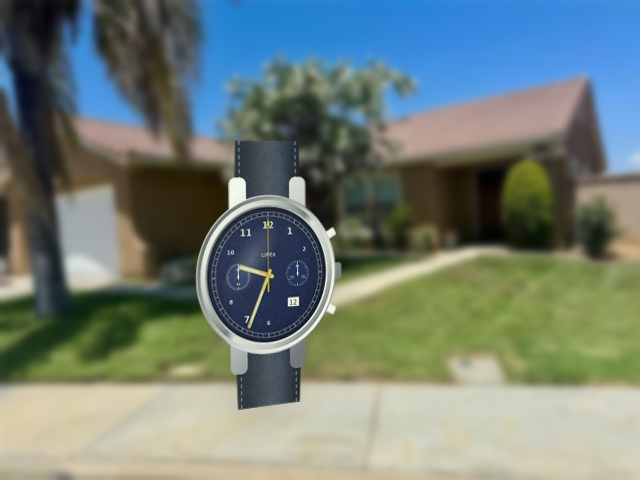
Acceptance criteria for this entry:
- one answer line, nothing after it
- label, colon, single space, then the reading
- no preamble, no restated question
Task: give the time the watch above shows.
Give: 9:34
